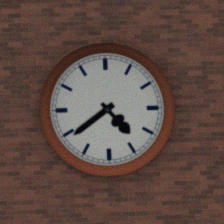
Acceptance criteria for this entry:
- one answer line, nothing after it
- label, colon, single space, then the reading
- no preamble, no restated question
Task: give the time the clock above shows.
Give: 4:39
